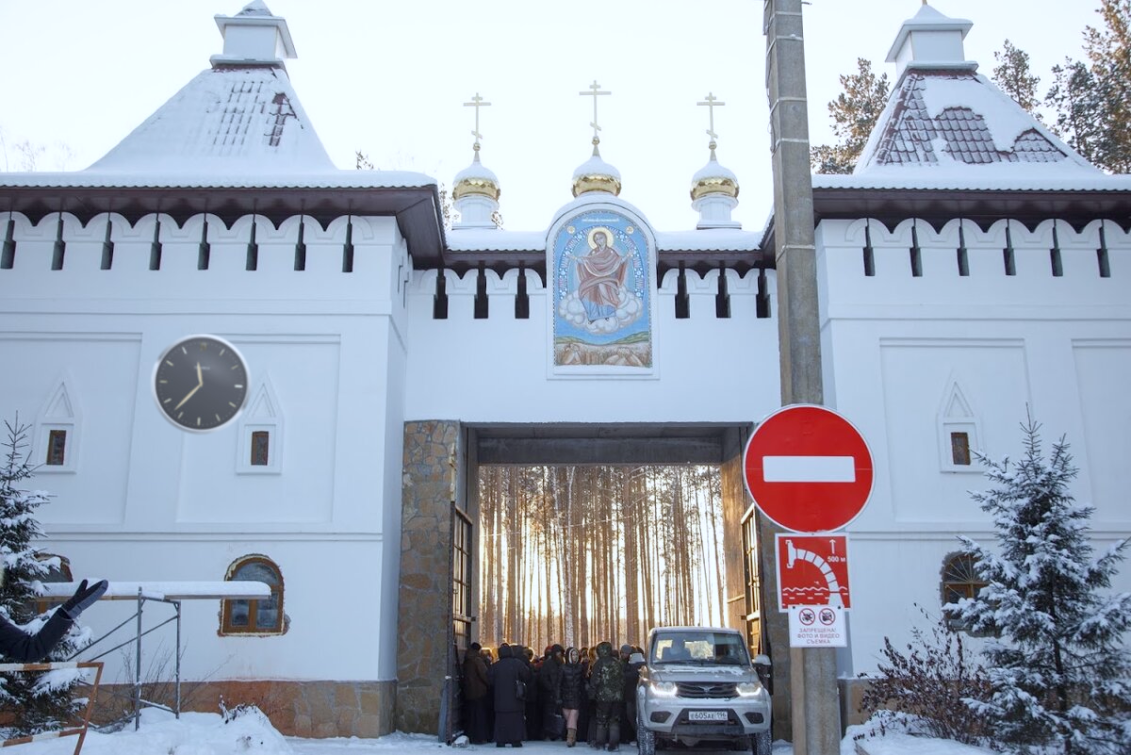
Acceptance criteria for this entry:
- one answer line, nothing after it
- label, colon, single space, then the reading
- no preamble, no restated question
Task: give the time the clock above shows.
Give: 11:37
